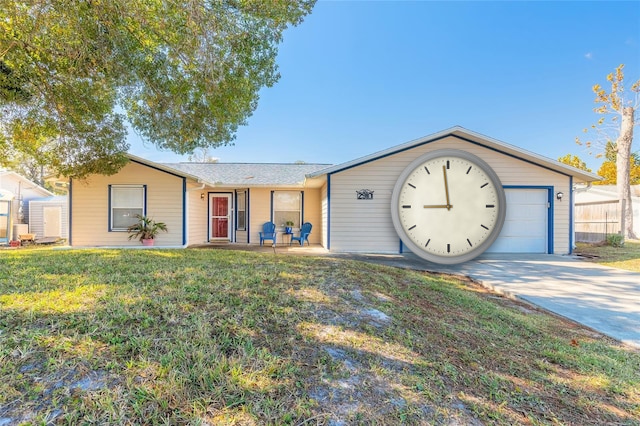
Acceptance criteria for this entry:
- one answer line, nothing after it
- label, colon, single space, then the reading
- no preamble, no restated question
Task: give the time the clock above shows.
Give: 8:59
